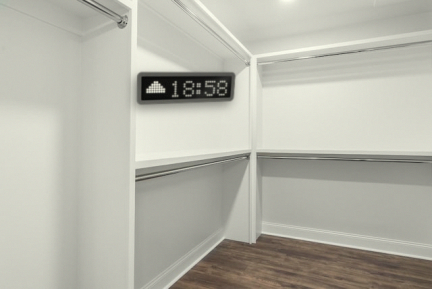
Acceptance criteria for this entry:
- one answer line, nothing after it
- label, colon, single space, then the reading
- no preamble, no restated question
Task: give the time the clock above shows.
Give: 18:58
